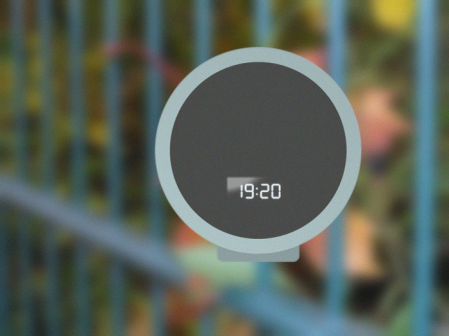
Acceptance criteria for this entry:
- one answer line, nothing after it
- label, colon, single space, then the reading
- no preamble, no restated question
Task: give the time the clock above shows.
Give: 19:20
